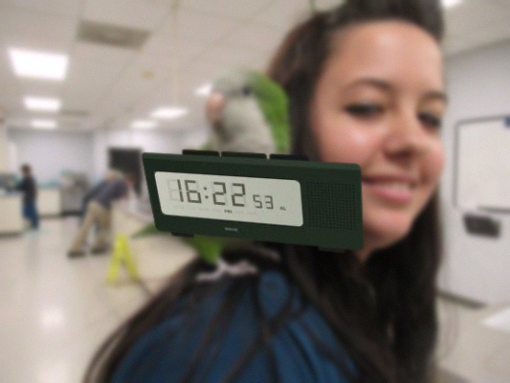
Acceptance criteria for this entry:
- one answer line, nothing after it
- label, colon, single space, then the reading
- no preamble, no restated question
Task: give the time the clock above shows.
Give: 16:22:53
